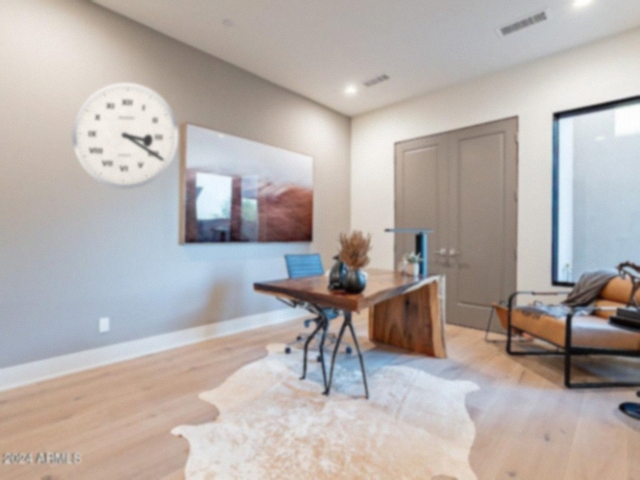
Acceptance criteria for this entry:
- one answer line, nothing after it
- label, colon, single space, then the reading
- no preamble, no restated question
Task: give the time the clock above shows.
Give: 3:20
